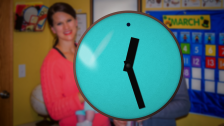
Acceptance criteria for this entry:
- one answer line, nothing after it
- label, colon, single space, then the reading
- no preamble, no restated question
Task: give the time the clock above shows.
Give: 12:27
